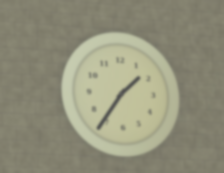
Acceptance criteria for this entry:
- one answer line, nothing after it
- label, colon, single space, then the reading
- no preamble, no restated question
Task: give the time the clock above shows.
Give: 1:36
